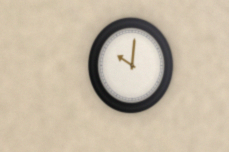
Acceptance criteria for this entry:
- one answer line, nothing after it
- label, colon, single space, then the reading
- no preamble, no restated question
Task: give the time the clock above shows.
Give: 10:01
